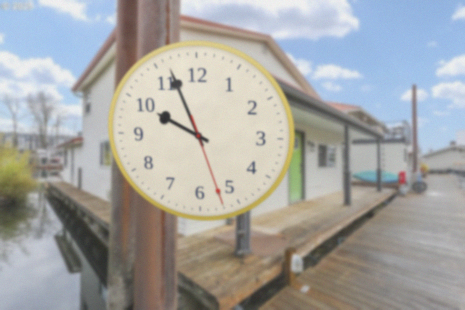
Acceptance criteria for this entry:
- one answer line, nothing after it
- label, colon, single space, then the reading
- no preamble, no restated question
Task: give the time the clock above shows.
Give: 9:56:27
